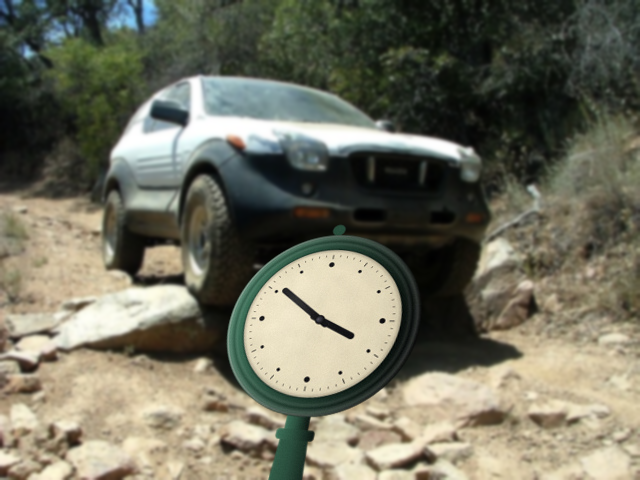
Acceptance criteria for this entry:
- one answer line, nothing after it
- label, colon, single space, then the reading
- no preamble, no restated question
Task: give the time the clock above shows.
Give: 3:51
